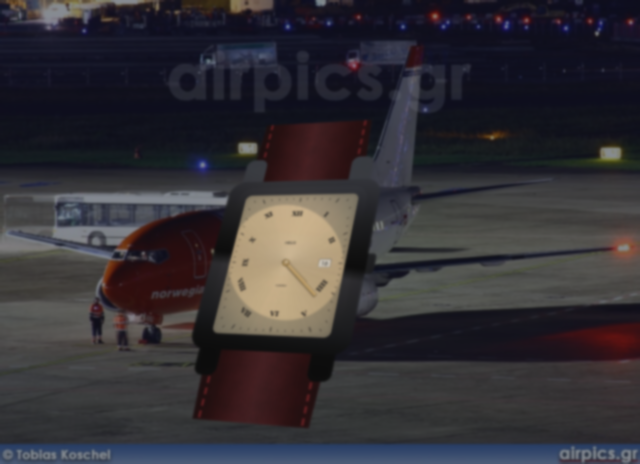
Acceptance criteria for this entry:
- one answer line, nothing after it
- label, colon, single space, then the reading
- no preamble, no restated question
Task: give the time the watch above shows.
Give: 4:22
